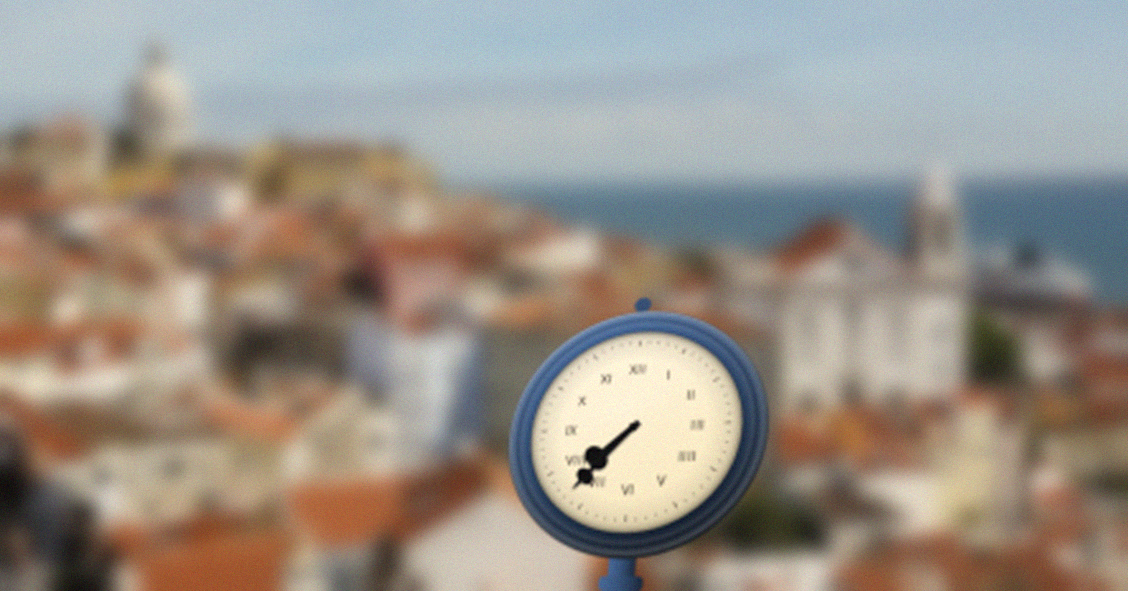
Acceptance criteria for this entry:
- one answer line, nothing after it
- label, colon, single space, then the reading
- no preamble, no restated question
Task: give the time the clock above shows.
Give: 7:37
